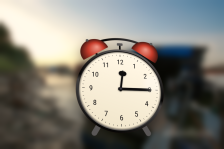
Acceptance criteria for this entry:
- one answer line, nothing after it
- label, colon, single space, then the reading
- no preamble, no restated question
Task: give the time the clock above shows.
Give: 12:15
